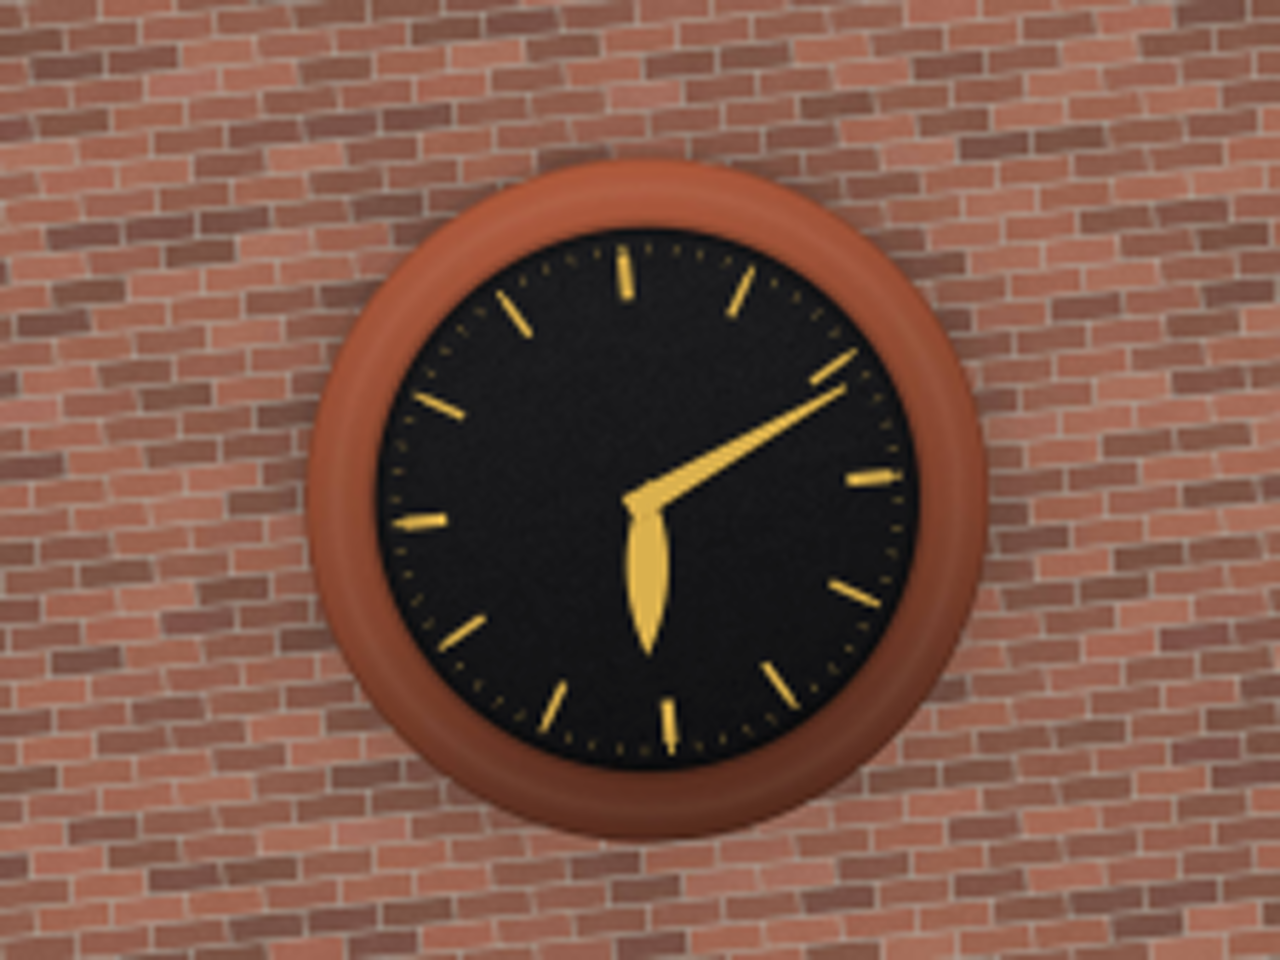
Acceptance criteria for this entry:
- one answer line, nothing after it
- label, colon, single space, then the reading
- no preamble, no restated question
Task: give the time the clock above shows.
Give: 6:11
